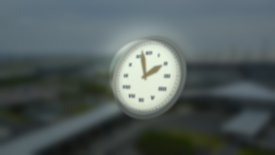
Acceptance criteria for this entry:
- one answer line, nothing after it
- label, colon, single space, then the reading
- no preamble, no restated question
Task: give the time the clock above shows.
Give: 1:57
